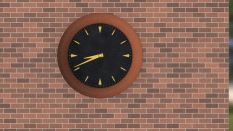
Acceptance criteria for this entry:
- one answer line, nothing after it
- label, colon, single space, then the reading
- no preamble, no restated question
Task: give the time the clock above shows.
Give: 8:41
